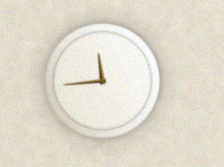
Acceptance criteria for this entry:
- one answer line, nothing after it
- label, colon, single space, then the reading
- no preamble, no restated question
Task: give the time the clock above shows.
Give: 11:44
